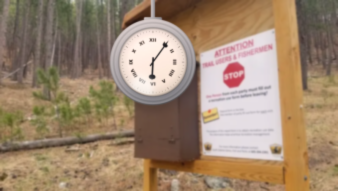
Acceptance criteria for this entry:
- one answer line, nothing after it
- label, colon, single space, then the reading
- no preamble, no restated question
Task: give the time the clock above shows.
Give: 6:06
